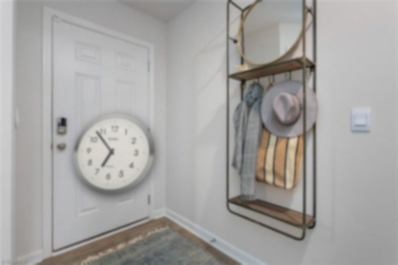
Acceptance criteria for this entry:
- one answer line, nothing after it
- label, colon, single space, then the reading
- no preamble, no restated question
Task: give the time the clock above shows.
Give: 6:53
